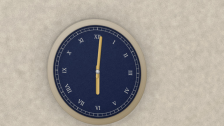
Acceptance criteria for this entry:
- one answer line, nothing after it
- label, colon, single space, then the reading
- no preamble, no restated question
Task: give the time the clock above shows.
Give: 6:01
